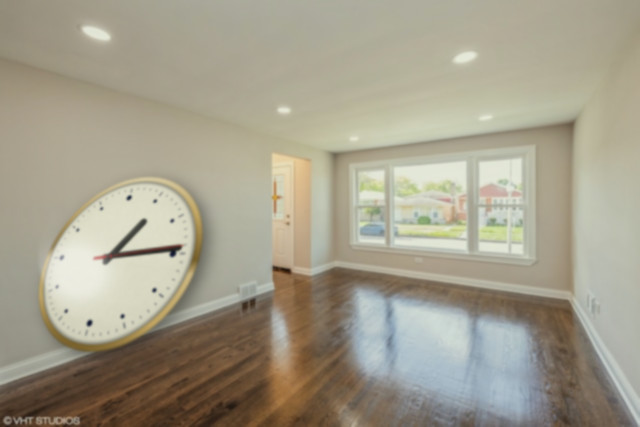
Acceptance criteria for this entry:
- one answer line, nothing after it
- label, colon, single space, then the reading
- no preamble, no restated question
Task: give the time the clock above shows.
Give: 1:14:14
